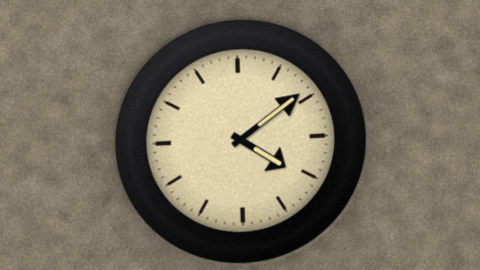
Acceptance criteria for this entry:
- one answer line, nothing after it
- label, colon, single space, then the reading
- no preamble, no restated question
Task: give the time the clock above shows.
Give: 4:09
